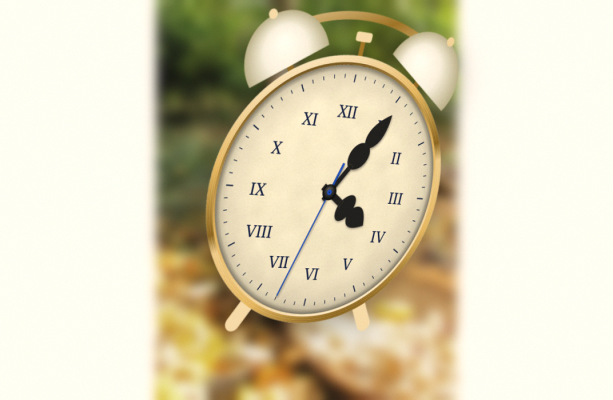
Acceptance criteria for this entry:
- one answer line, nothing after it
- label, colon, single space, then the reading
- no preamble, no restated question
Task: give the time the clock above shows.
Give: 4:05:33
